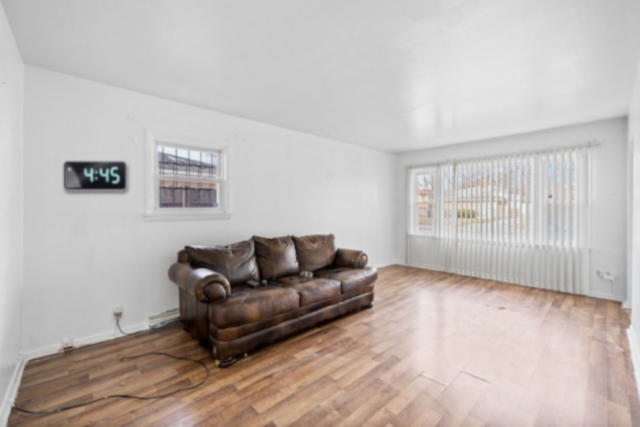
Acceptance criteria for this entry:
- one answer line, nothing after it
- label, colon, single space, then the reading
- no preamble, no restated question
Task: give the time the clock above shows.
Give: 4:45
